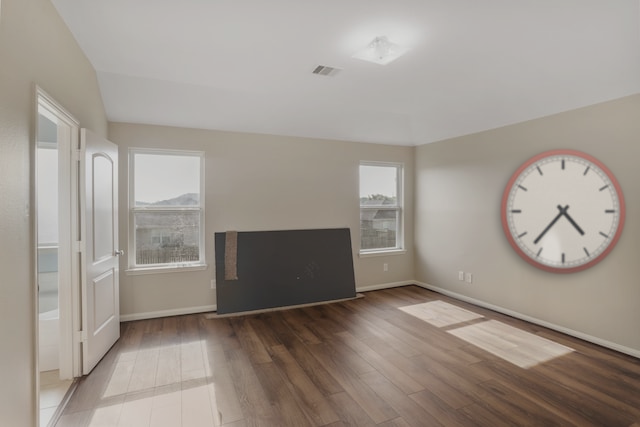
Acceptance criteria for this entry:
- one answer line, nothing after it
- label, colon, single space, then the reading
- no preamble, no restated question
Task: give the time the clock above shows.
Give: 4:37
